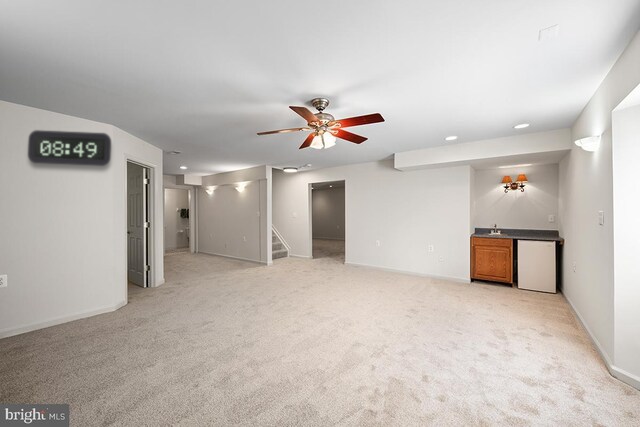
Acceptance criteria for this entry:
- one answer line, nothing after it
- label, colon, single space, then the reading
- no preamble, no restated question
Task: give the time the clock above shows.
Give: 8:49
